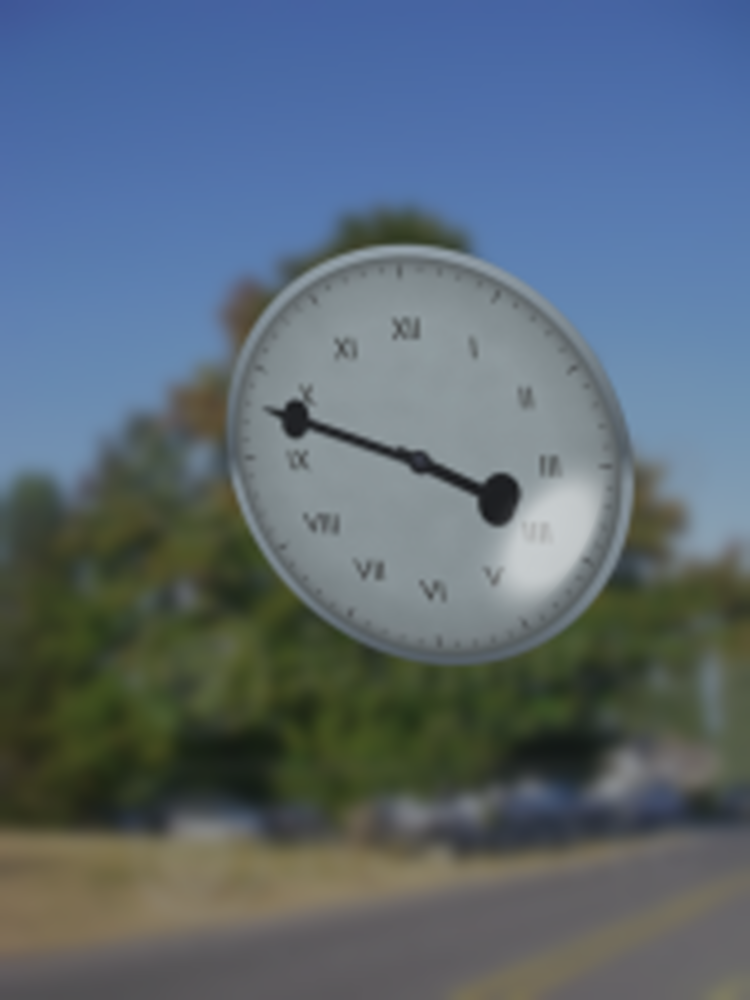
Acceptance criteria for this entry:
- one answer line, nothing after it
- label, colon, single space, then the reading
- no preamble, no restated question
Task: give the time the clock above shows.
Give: 3:48
